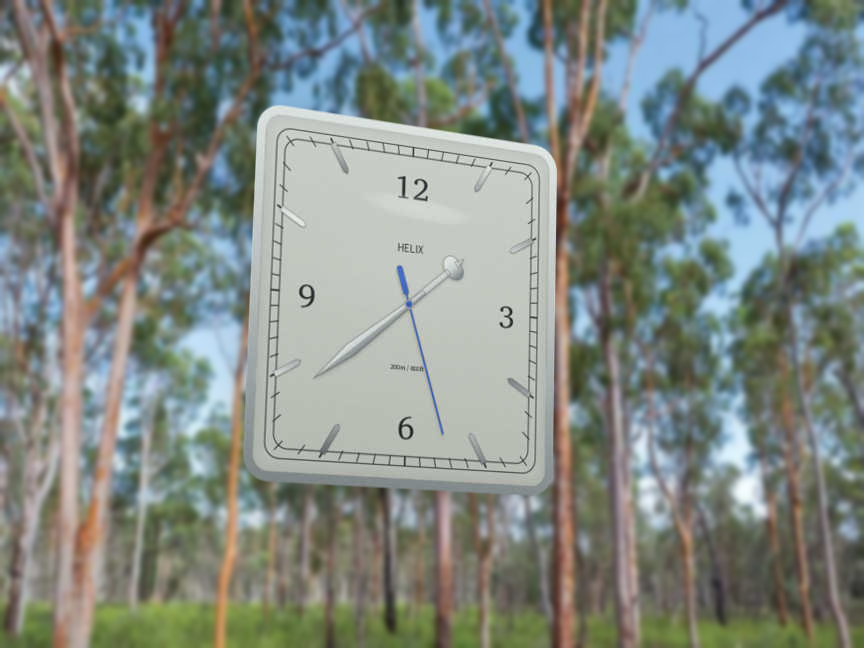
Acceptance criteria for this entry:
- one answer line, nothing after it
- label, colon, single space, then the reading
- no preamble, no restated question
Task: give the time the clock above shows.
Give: 1:38:27
